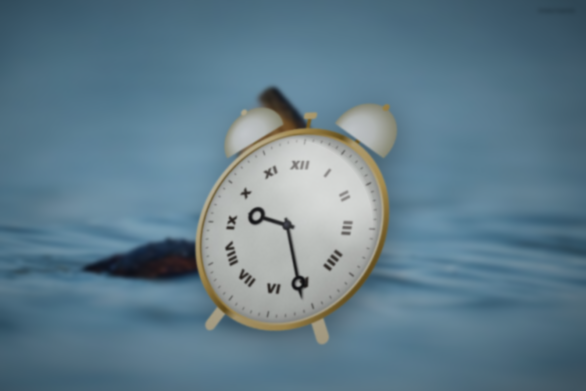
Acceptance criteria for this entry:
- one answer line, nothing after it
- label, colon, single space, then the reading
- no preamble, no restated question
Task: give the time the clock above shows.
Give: 9:26
